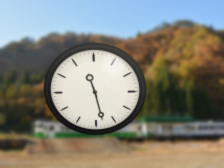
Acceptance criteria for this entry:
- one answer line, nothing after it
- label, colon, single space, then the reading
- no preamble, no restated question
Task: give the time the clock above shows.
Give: 11:28
